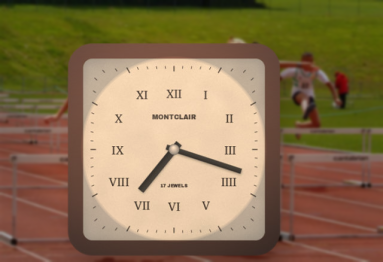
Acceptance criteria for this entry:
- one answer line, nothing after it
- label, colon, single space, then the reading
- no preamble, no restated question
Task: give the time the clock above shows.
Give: 7:18
